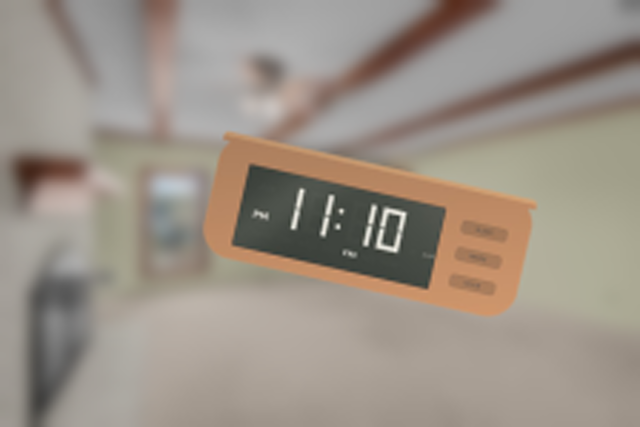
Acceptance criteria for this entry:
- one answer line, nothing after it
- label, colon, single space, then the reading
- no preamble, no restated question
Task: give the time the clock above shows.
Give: 11:10
